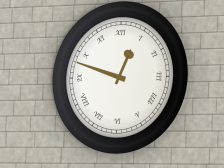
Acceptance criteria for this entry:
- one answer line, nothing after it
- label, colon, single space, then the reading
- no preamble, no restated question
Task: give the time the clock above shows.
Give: 12:48
